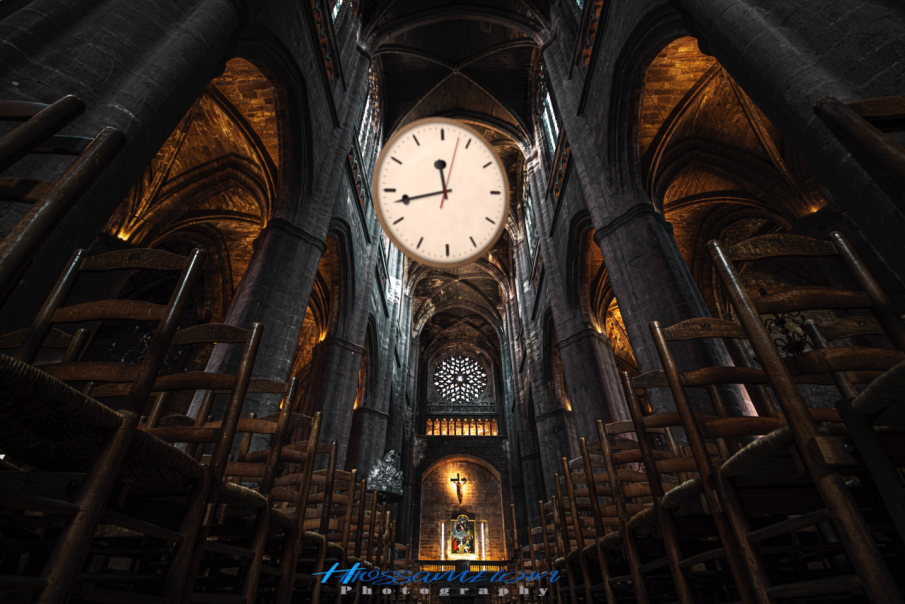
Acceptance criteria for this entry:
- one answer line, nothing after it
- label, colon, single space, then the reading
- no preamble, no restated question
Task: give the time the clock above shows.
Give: 11:43:03
